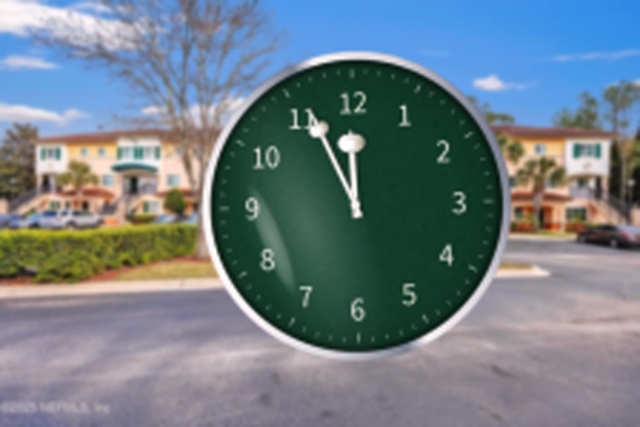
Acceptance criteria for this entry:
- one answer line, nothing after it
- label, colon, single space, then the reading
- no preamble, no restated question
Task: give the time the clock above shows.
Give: 11:56
